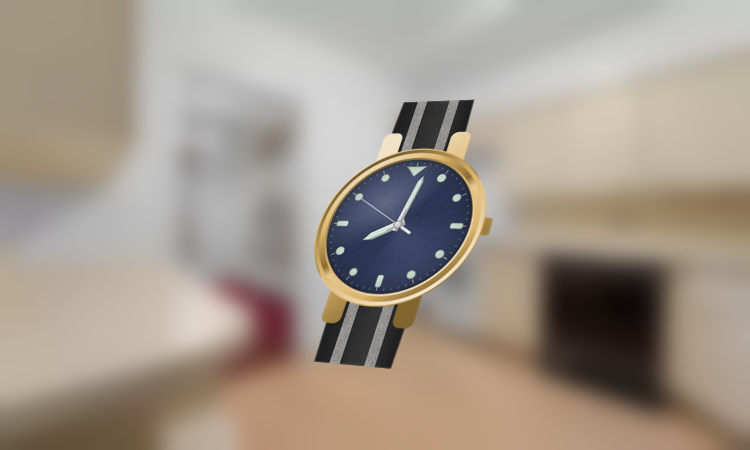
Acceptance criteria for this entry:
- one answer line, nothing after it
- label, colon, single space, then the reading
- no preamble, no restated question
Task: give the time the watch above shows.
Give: 8:01:50
